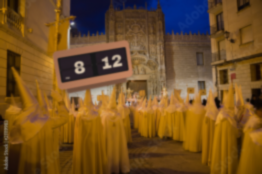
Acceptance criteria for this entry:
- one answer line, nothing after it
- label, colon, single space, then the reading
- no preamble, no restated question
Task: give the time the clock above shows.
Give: 8:12
